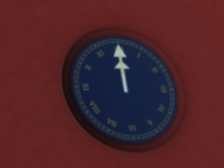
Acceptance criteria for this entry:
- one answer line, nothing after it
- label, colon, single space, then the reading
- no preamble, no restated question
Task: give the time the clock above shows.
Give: 12:00
